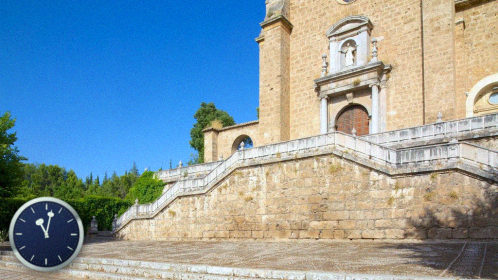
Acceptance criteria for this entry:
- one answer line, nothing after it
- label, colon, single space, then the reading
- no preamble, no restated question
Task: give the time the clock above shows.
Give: 11:02
